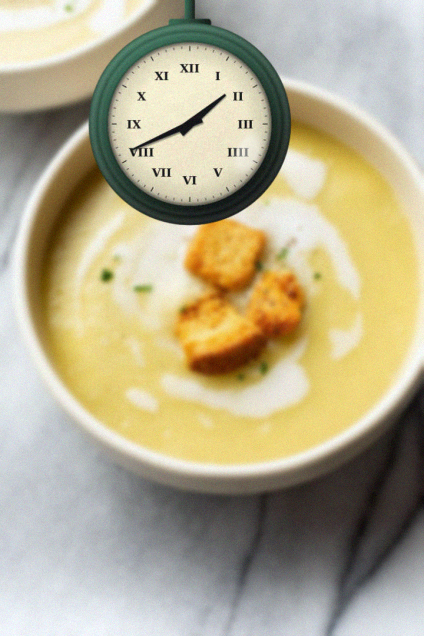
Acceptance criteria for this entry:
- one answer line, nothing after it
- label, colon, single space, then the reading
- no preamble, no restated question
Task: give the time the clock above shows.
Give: 1:41
